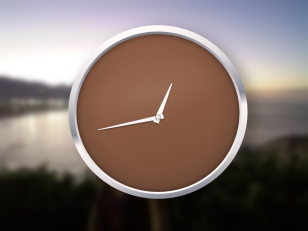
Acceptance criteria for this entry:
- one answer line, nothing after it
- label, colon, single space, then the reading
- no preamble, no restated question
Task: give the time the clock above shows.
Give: 12:43
